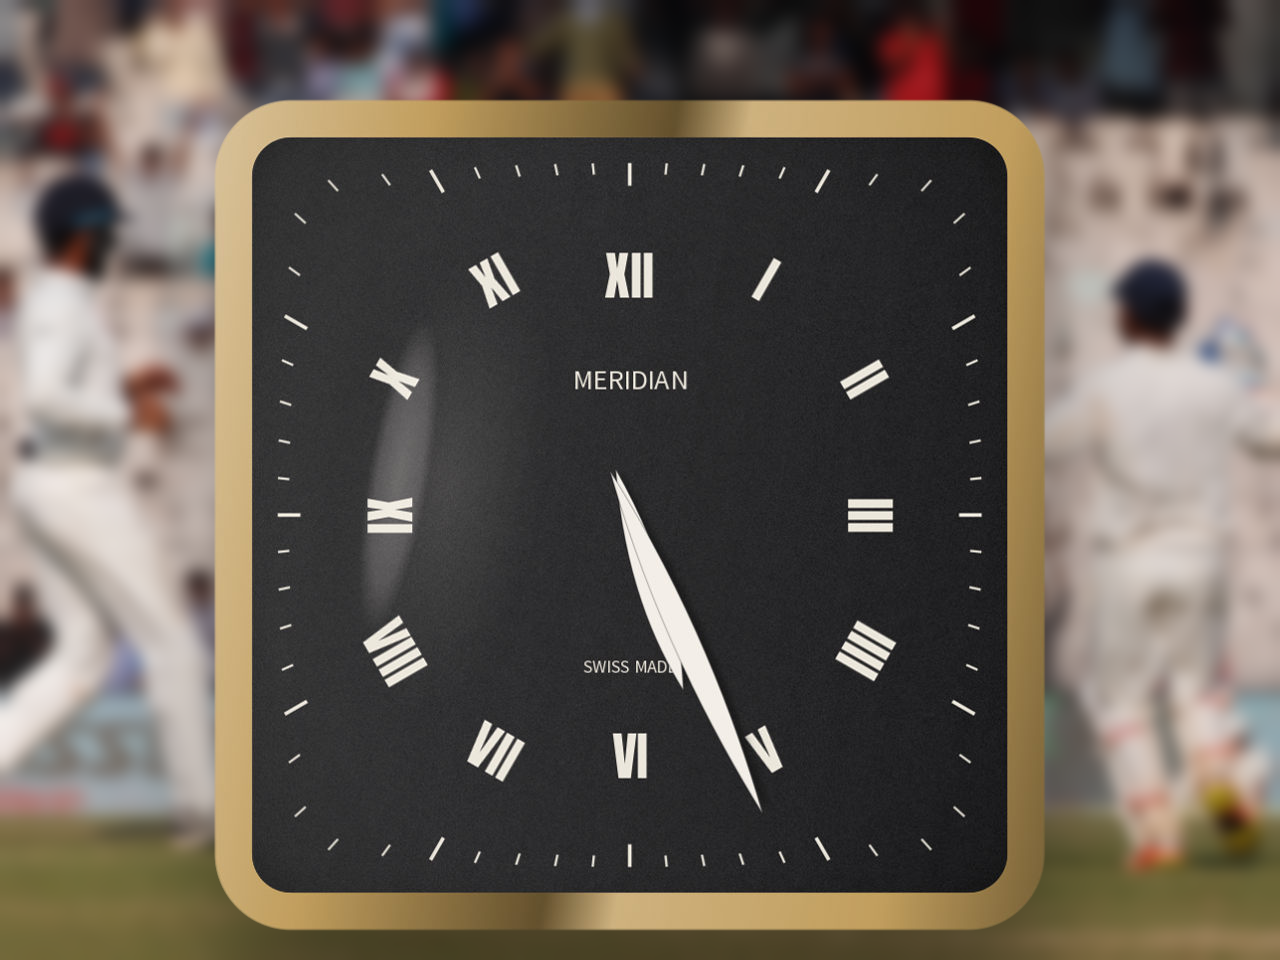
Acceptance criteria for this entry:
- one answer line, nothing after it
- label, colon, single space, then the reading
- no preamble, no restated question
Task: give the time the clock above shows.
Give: 5:26
